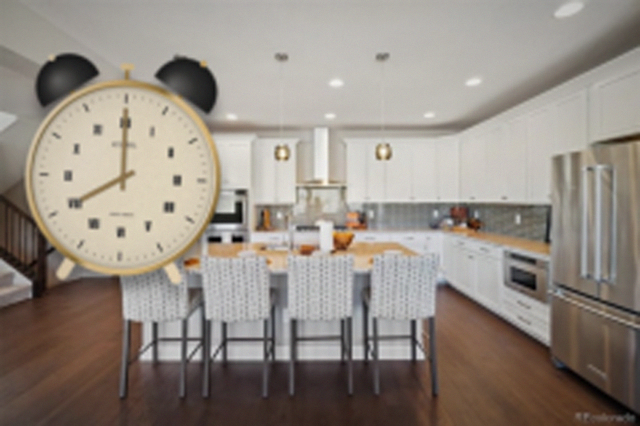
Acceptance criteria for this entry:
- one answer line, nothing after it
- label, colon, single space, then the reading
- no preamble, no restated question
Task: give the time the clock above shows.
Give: 8:00
